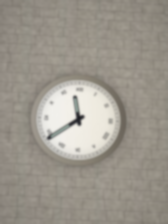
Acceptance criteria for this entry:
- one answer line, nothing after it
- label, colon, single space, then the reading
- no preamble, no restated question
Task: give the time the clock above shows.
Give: 11:39
